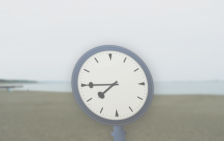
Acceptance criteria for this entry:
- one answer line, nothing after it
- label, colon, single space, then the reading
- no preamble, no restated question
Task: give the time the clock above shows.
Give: 7:45
